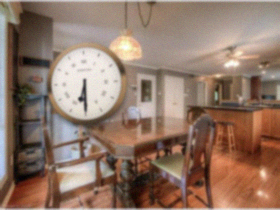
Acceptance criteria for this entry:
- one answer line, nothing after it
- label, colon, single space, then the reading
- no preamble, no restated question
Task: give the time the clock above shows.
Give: 6:30
